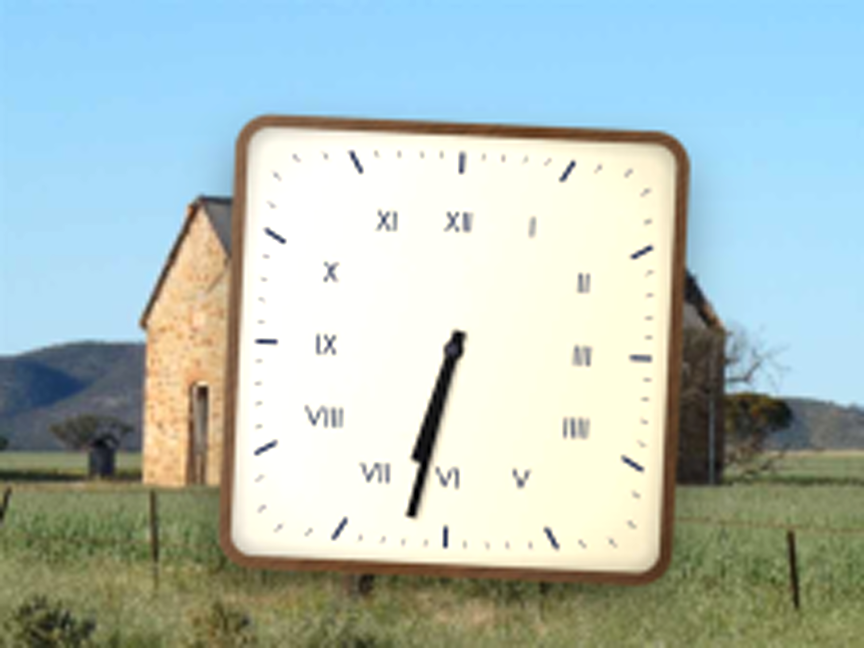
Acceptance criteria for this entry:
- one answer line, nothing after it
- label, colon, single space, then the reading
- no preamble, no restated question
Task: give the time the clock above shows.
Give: 6:32
